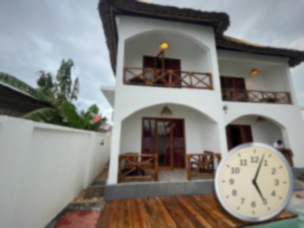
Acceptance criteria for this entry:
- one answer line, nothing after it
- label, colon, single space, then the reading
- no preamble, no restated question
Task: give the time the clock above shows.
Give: 5:03
